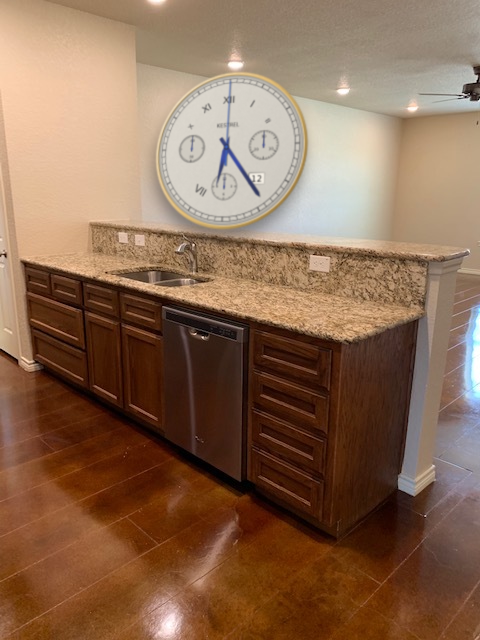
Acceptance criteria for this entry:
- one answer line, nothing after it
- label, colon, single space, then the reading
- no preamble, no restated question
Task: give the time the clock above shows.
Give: 6:24
